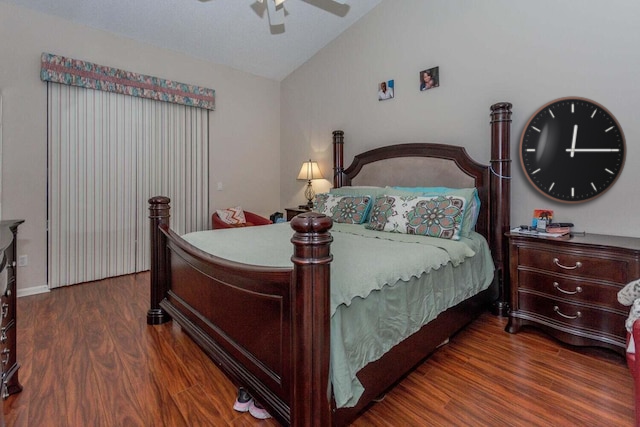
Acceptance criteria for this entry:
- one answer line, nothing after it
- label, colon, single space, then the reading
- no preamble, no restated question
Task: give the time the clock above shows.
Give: 12:15
